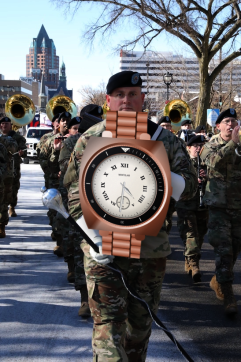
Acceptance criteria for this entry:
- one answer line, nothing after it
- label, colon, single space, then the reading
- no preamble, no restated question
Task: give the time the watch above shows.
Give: 4:31
